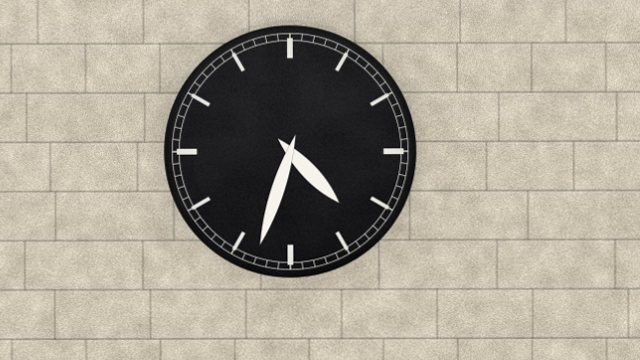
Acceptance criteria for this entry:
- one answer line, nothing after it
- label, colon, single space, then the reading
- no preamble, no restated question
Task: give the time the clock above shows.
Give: 4:33
